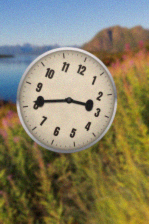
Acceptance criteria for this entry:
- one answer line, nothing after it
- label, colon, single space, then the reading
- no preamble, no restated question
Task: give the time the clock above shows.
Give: 2:41
